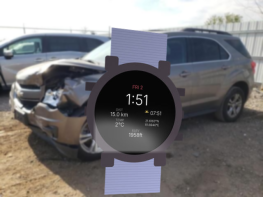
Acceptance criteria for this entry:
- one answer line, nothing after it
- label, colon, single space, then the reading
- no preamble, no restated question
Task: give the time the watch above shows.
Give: 1:51
